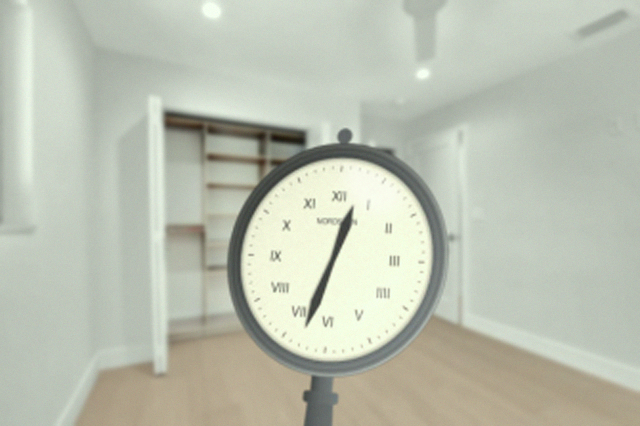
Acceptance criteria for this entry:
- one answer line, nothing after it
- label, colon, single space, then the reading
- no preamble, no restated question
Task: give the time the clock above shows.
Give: 12:33
